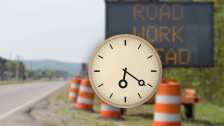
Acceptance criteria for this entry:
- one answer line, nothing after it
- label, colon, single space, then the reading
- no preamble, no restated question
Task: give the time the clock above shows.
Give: 6:21
